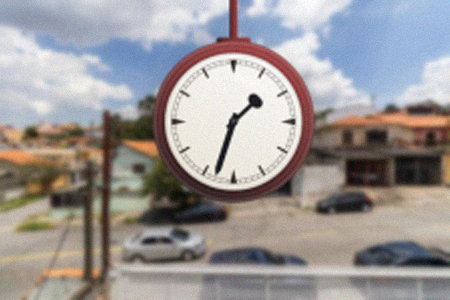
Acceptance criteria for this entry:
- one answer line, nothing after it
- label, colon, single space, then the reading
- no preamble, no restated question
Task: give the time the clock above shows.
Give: 1:33
